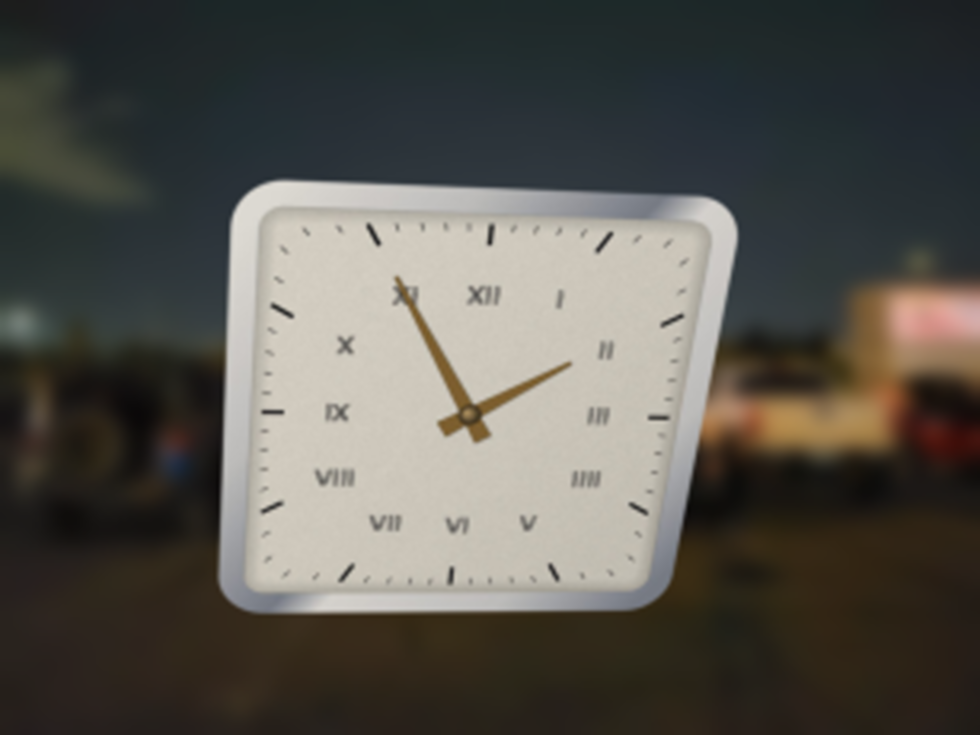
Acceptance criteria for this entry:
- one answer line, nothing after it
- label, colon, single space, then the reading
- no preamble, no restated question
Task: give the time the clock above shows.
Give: 1:55
